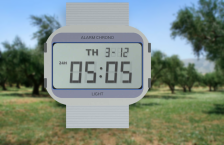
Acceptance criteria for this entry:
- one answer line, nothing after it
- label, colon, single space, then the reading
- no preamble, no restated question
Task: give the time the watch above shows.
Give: 5:05
